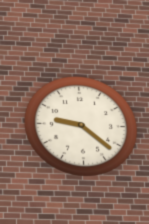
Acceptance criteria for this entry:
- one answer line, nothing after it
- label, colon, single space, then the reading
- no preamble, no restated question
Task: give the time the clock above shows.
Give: 9:22
